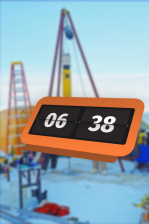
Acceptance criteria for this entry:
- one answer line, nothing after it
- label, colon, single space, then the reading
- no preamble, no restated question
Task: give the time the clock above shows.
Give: 6:38
